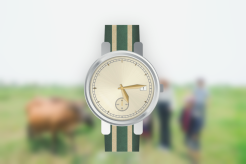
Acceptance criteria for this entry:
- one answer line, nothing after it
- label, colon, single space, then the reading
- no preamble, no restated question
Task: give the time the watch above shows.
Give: 5:14
